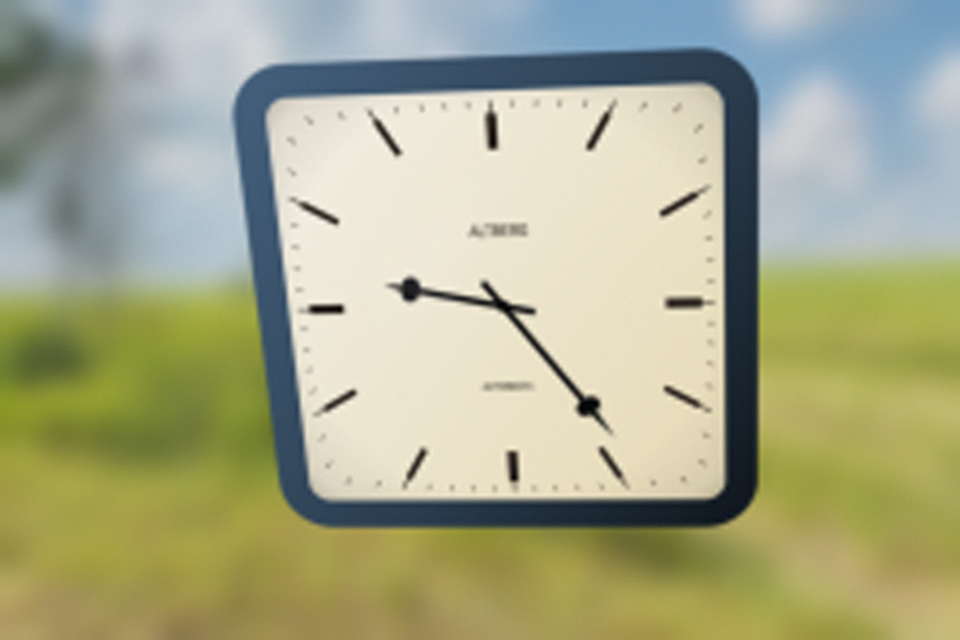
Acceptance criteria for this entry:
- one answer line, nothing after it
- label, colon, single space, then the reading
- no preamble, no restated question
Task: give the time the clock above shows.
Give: 9:24
